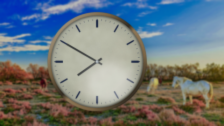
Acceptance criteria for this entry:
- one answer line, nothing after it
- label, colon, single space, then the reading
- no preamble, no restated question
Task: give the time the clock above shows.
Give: 7:50
